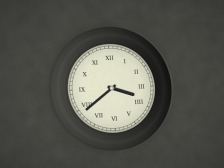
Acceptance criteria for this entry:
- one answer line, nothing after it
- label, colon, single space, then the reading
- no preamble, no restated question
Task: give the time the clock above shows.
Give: 3:39
